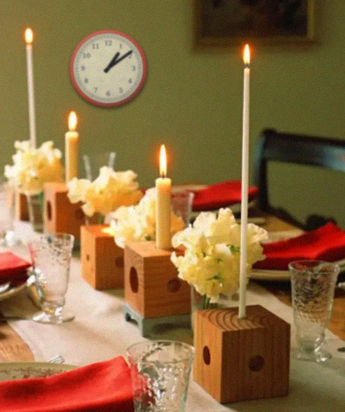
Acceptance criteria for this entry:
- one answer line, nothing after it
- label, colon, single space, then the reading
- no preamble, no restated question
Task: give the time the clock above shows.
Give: 1:09
